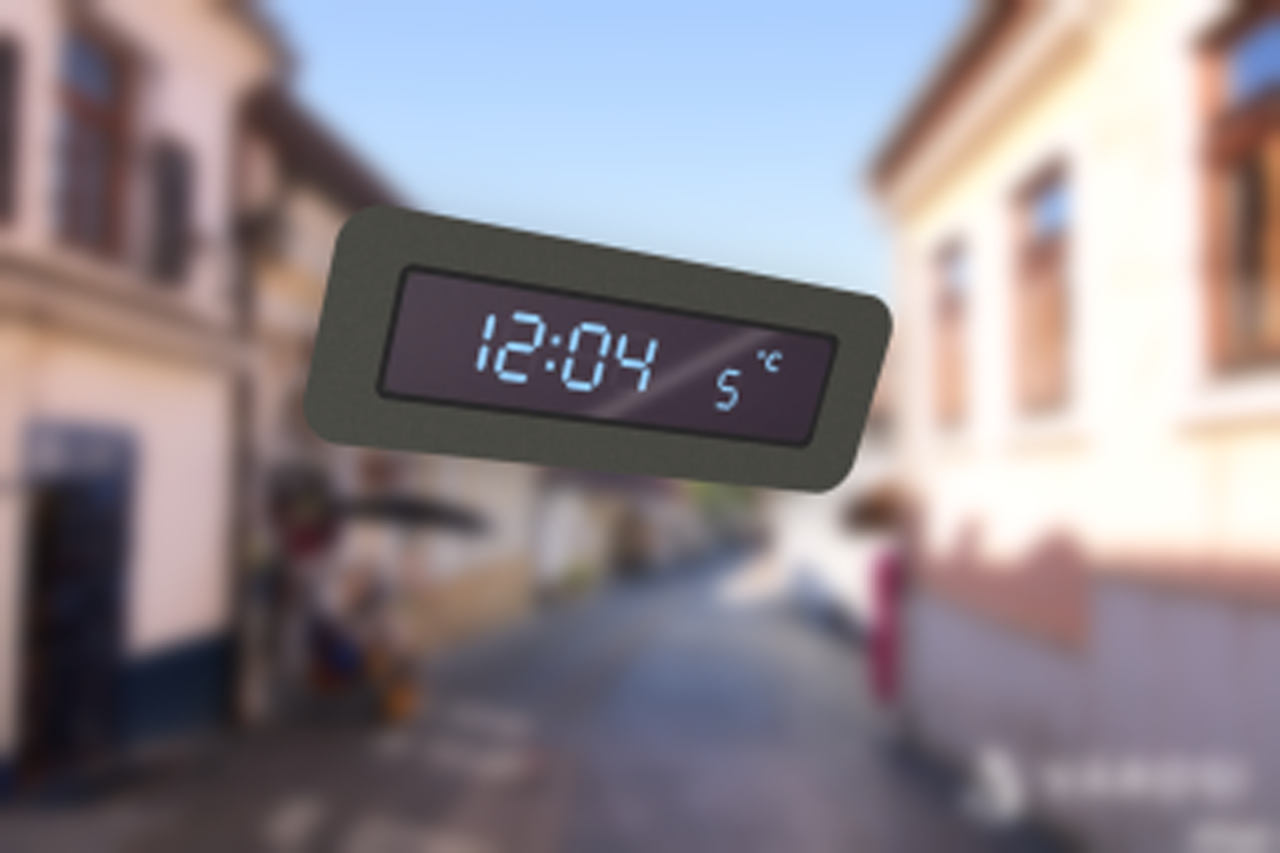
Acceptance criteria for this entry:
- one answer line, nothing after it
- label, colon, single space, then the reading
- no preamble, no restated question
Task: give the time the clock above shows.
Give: 12:04
